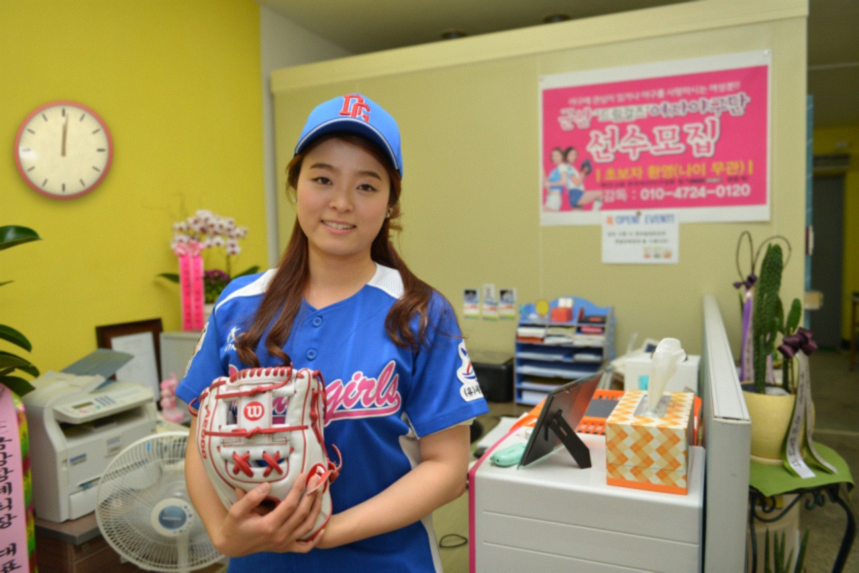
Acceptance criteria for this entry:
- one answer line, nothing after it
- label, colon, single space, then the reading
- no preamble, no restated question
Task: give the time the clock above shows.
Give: 12:01
